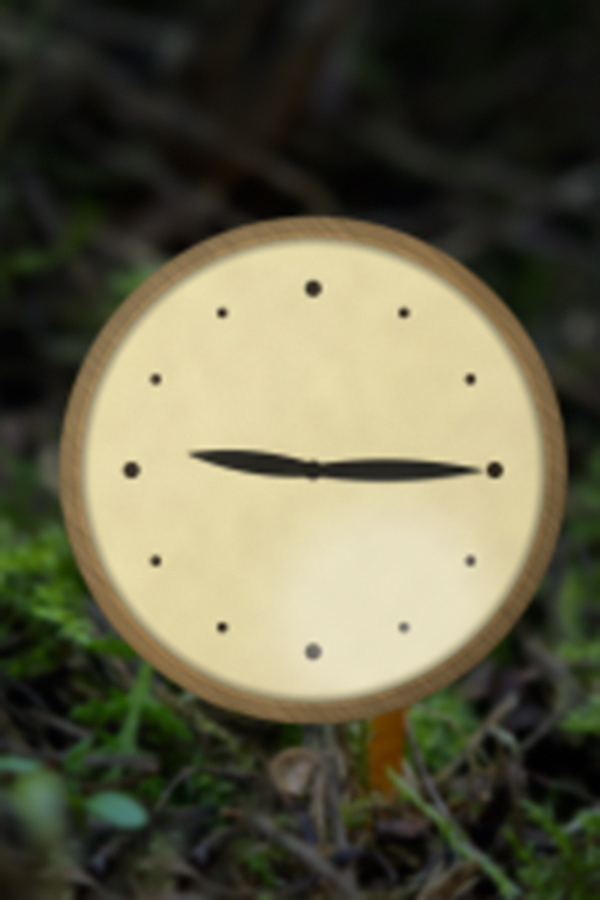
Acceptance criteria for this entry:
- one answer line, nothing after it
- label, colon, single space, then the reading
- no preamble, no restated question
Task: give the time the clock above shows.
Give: 9:15
